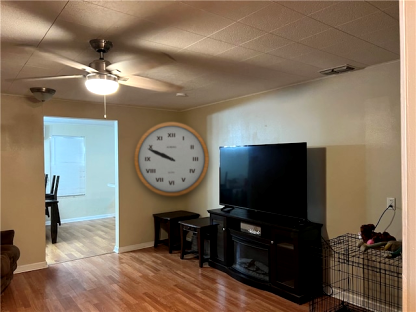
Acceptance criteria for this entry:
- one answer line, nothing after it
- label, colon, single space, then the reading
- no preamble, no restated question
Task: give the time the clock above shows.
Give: 9:49
